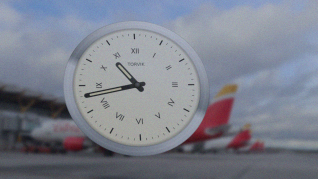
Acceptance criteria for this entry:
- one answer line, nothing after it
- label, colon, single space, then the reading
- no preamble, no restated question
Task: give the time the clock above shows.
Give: 10:43
